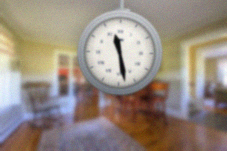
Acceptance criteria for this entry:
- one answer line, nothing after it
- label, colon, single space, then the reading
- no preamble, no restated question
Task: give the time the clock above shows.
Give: 11:28
